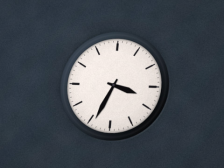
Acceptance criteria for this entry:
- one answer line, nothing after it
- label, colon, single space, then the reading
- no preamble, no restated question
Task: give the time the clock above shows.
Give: 3:34
